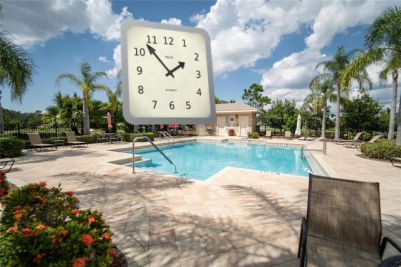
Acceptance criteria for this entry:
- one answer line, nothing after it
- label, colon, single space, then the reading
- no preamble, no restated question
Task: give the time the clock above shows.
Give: 1:53
